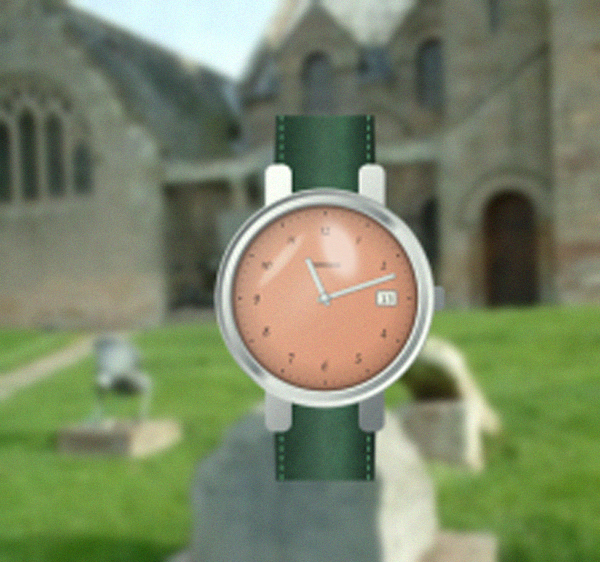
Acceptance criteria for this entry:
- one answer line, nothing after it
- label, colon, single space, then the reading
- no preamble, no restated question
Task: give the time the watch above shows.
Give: 11:12
